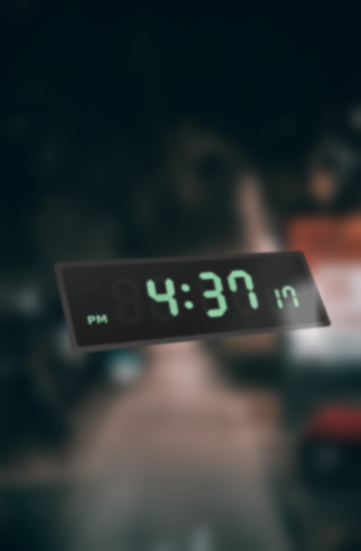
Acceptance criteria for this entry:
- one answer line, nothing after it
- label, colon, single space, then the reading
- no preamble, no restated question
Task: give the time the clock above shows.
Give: 4:37:17
